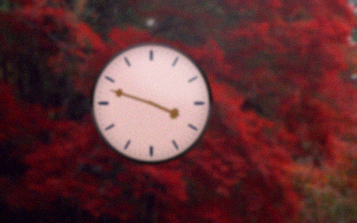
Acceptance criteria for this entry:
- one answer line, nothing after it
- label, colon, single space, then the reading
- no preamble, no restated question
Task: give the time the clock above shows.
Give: 3:48
